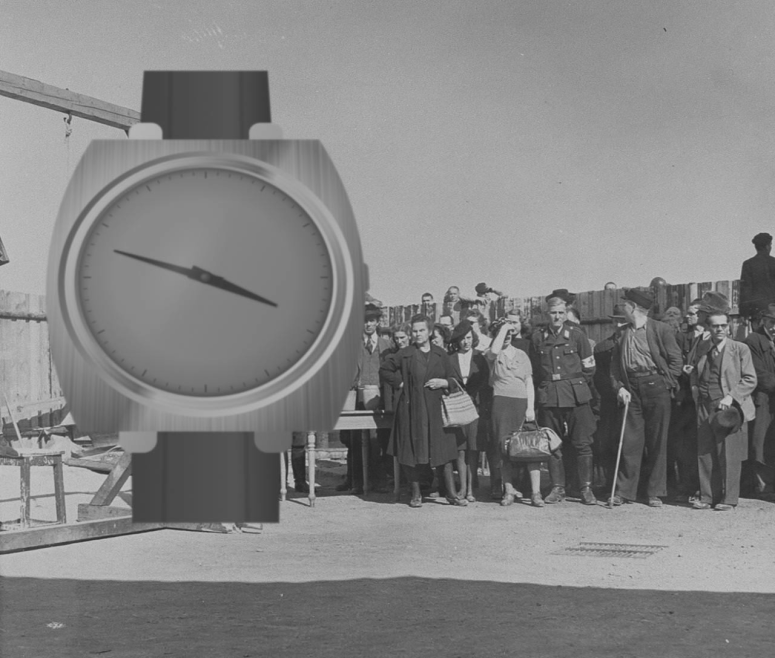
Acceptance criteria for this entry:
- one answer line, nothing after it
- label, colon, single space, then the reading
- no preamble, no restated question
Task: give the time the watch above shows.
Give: 3:48
